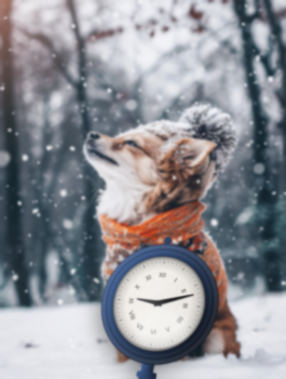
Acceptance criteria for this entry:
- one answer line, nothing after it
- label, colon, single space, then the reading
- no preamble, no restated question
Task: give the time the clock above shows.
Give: 9:12
